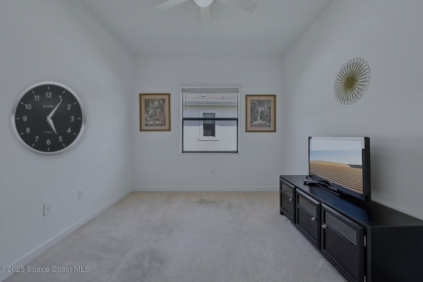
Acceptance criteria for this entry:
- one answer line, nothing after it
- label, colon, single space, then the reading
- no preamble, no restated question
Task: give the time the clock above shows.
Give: 5:06
